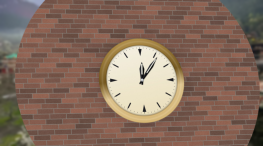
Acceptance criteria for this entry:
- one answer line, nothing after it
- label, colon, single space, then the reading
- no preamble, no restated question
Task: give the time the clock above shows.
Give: 12:06
